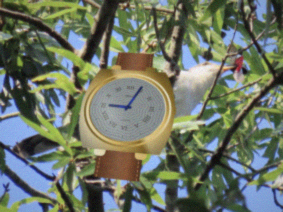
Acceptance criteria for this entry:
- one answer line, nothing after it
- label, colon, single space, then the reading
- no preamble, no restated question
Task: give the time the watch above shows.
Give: 9:04
